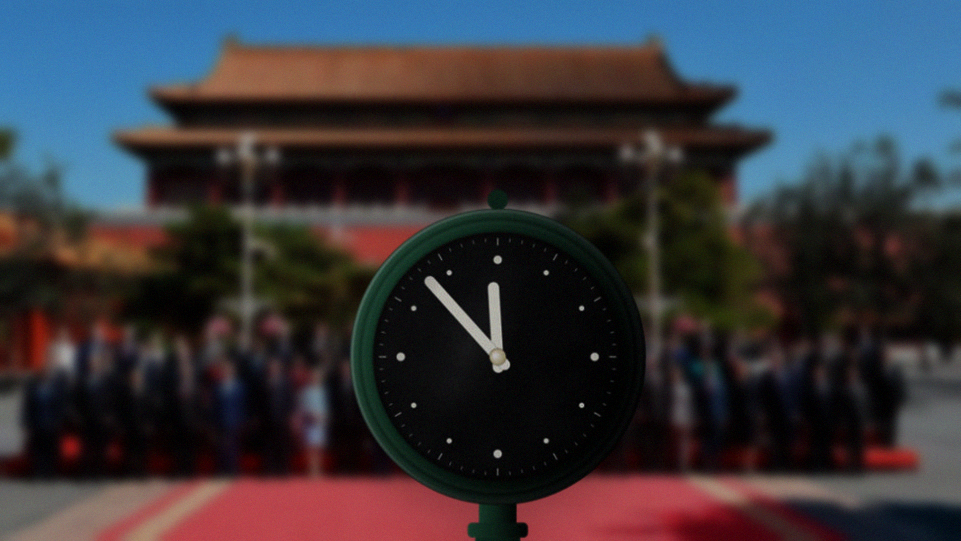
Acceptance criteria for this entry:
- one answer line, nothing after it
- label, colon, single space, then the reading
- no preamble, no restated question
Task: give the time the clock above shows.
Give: 11:53
